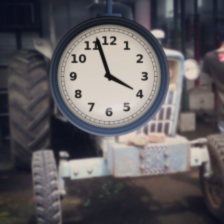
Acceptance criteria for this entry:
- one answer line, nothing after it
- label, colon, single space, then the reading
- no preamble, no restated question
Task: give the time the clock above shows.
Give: 3:57
